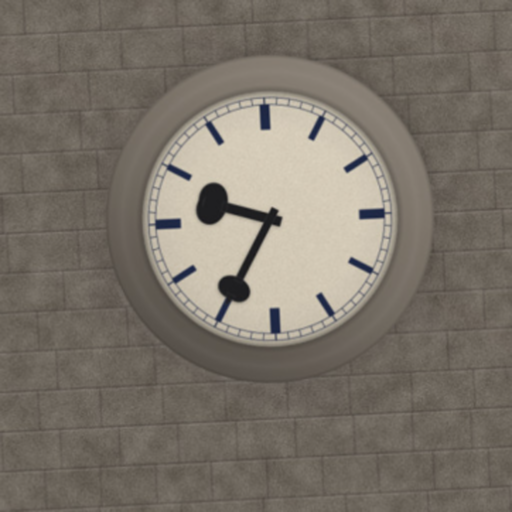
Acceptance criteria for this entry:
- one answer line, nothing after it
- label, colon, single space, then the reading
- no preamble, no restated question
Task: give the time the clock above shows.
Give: 9:35
